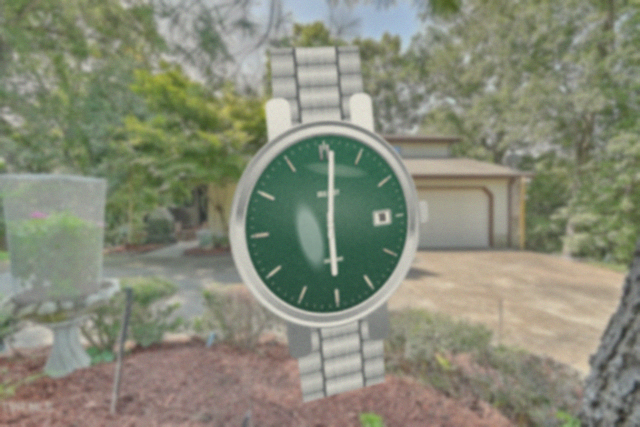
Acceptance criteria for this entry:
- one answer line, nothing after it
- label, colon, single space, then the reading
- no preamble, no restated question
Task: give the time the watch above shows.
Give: 6:01
